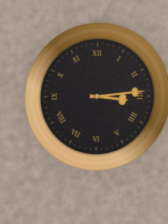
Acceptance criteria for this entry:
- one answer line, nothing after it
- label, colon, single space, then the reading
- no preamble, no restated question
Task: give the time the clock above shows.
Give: 3:14
